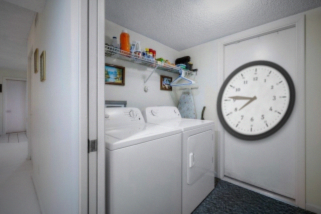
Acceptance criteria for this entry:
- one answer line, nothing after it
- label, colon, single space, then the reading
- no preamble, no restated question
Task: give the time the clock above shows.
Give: 7:46
